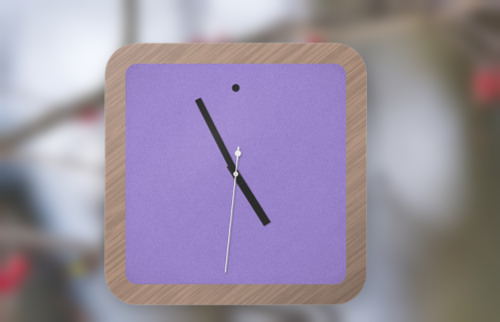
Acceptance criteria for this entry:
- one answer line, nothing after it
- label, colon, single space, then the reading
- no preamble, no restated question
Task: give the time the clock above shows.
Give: 4:55:31
